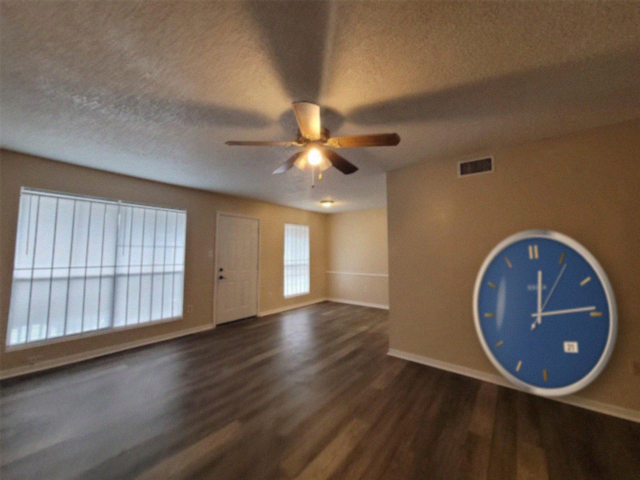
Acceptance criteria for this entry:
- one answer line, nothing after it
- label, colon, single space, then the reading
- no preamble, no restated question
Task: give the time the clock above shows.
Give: 12:14:06
